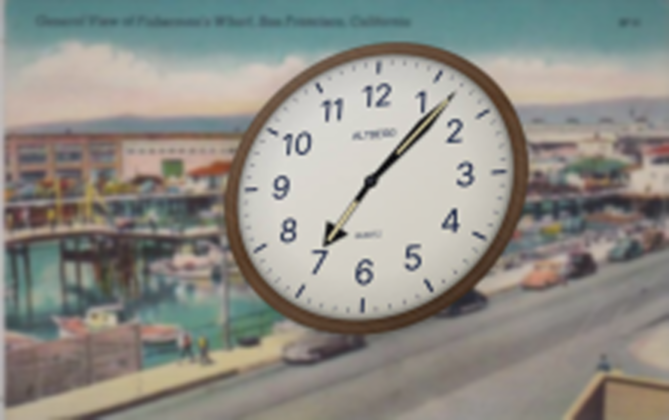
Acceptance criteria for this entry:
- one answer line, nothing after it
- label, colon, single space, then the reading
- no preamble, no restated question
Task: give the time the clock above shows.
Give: 7:07
